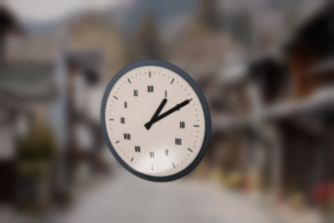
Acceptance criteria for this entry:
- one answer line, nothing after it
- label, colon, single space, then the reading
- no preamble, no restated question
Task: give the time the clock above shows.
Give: 1:10
